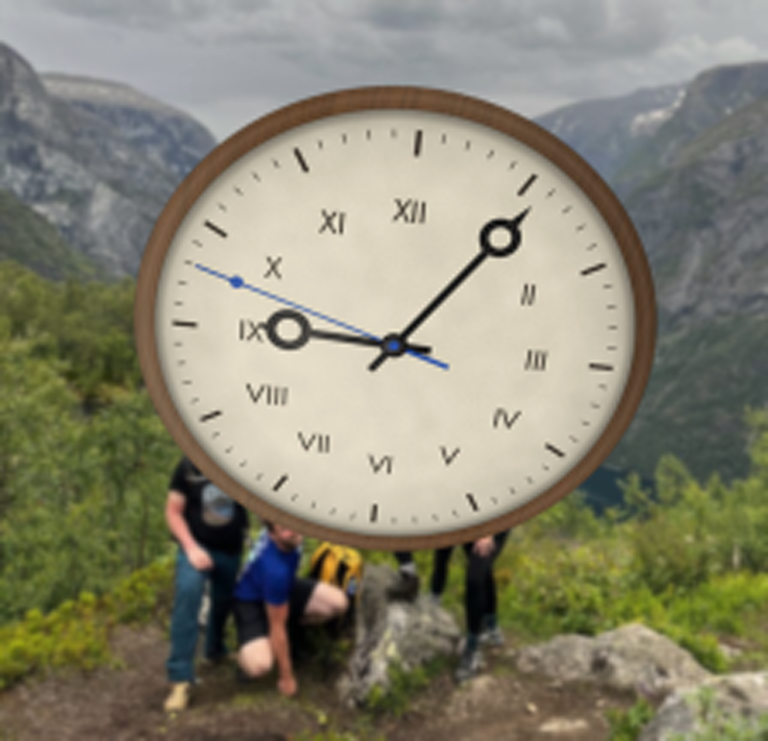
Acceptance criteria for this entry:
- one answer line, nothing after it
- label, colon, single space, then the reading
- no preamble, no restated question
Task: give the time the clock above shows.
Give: 9:05:48
